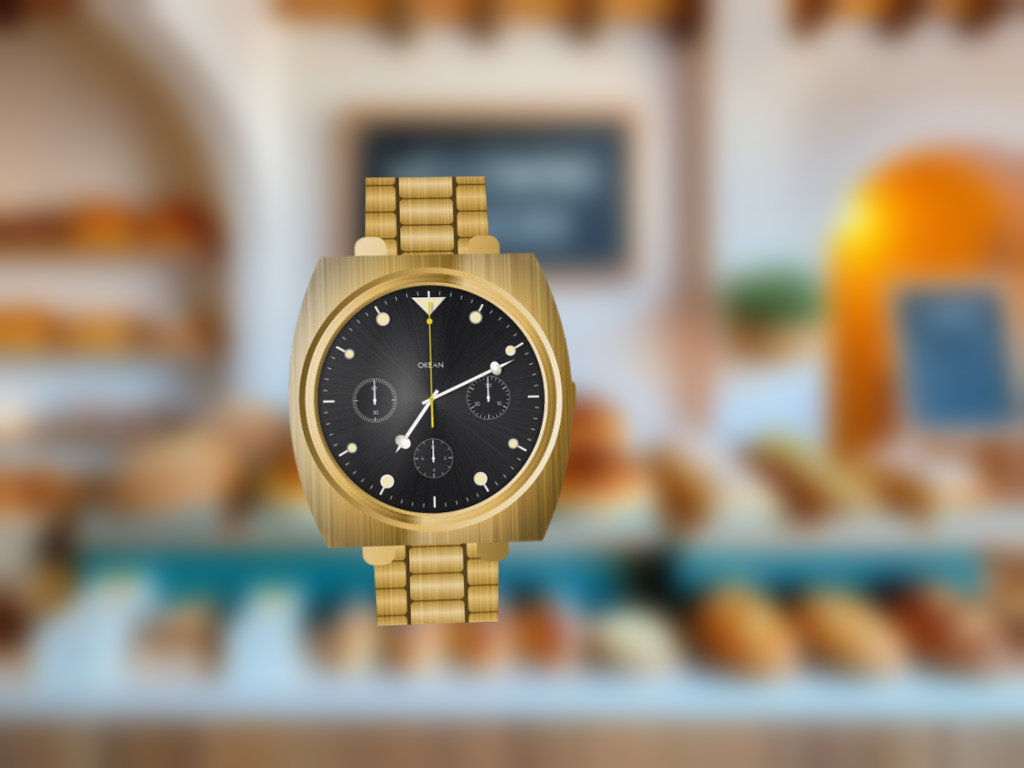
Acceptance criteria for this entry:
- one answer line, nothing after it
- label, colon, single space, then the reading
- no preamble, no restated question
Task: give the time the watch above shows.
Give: 7:11
